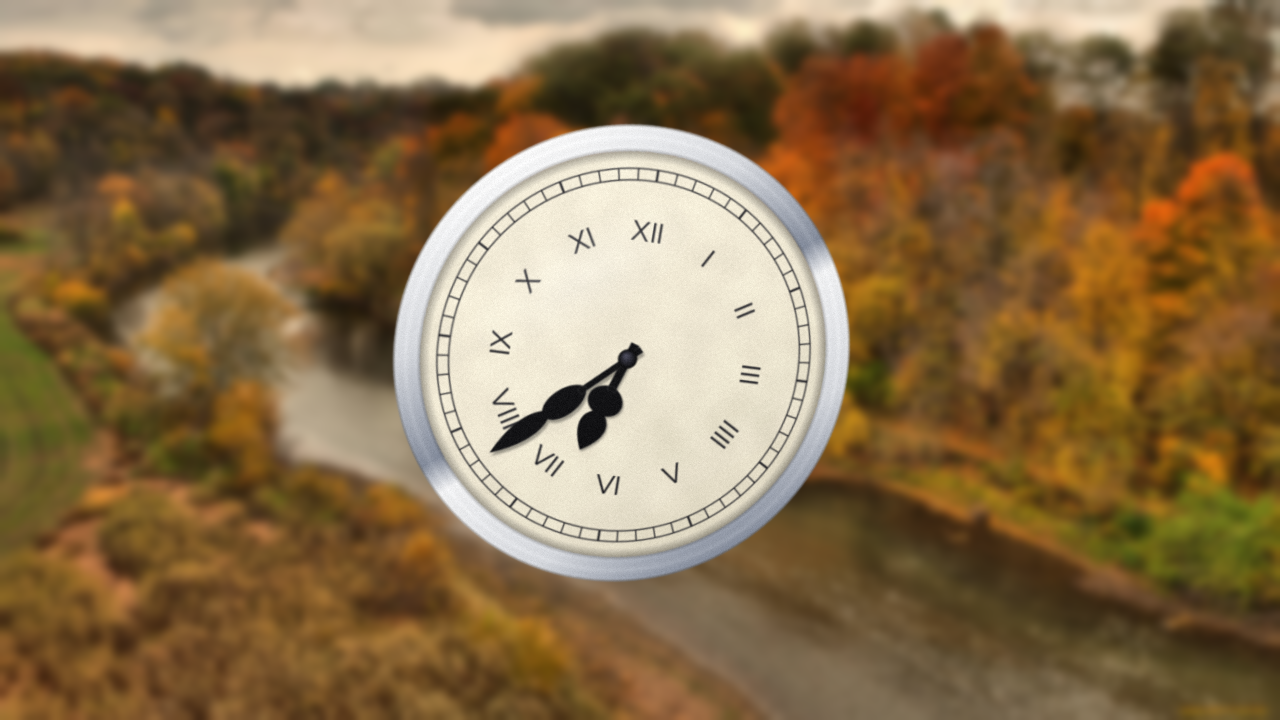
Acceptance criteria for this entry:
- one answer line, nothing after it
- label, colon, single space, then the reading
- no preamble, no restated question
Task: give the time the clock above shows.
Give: 6:38
